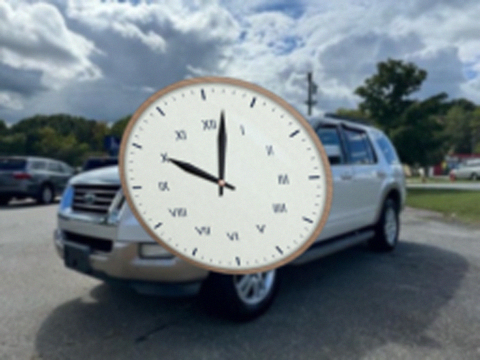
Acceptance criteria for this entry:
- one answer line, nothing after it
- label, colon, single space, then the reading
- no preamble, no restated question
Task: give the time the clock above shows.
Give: 10:02
